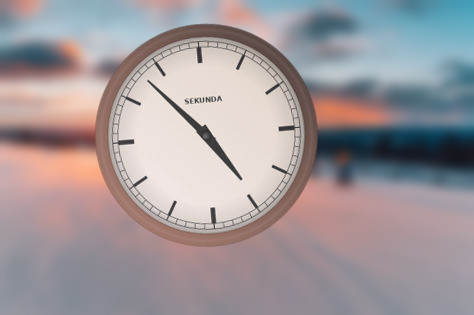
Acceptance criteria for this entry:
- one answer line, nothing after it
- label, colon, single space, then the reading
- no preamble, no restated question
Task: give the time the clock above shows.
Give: 4:53
